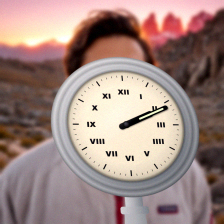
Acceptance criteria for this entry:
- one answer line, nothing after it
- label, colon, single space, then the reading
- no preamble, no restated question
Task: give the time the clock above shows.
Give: 2:11
